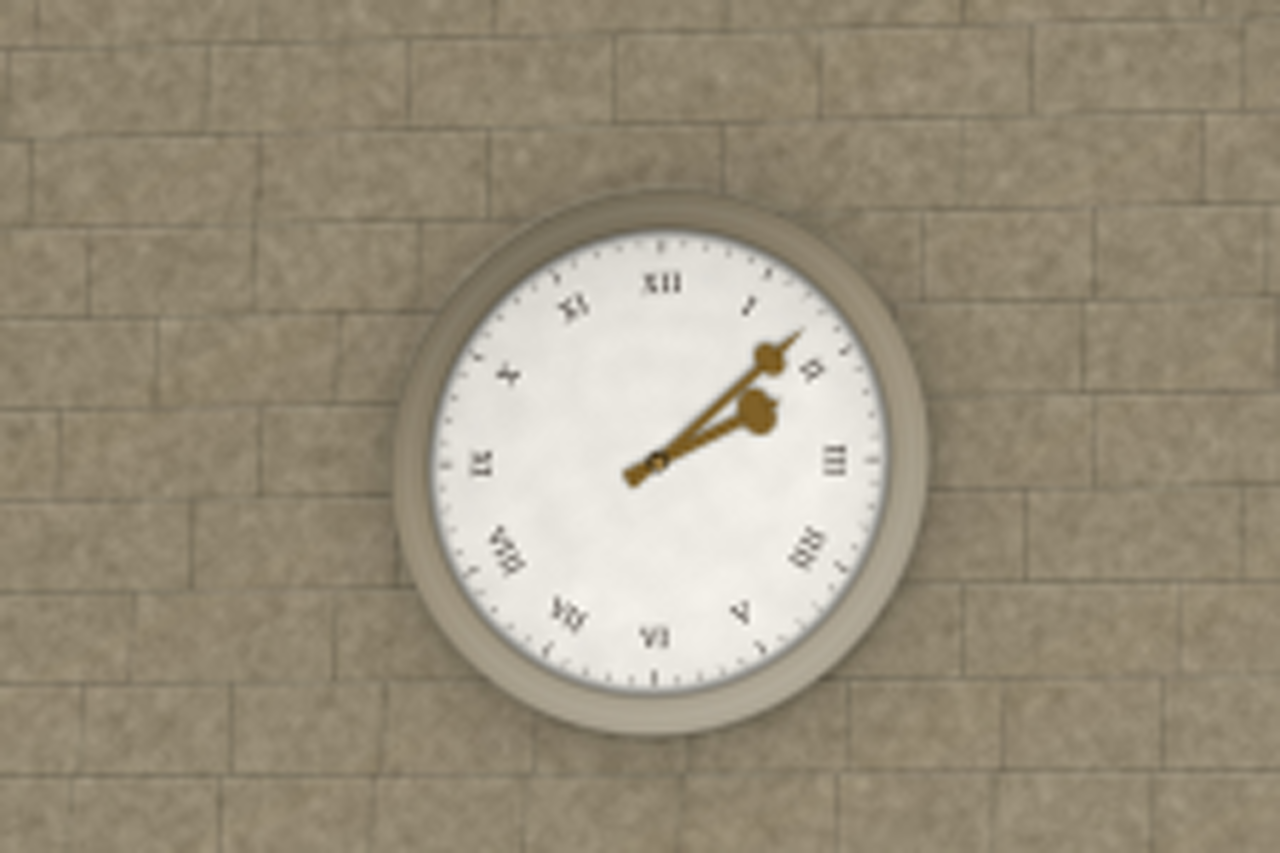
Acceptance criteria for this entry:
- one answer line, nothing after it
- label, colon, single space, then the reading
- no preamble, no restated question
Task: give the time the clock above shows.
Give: 2:08
